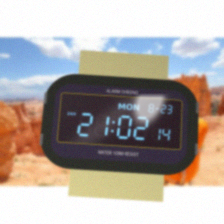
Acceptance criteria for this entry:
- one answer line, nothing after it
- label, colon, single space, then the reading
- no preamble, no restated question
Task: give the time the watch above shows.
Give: 21:02:14
